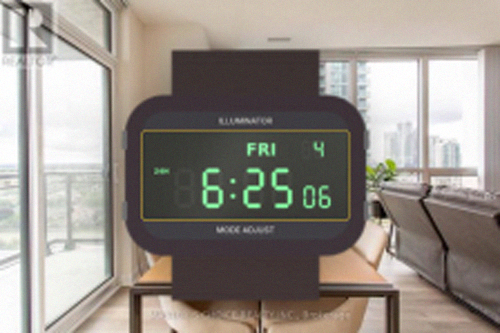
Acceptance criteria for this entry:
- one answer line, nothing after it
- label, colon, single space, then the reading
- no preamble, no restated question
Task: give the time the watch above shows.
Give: 6:25:06
